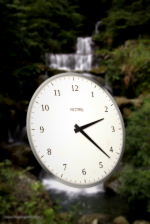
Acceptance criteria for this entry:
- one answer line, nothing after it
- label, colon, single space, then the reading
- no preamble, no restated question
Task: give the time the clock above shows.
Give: 2:22
